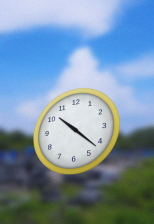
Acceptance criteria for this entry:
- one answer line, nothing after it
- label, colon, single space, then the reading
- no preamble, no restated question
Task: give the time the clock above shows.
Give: 10:22
